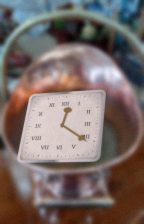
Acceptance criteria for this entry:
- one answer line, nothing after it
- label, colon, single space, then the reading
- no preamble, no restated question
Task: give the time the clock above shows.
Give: 12:21
